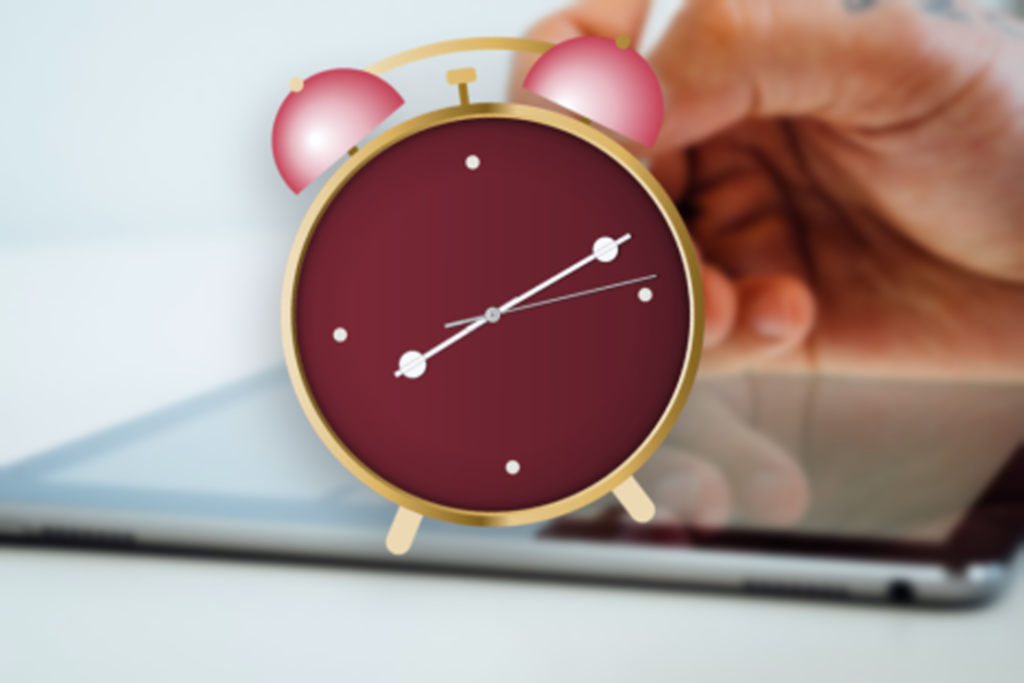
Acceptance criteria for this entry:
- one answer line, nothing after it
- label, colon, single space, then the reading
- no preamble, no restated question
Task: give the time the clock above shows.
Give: 8:11:14
